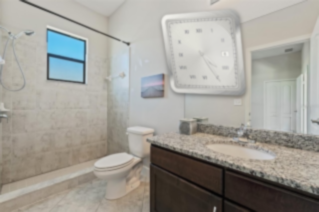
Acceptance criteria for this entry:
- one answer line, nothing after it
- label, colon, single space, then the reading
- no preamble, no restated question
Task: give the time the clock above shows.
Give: 4:25
